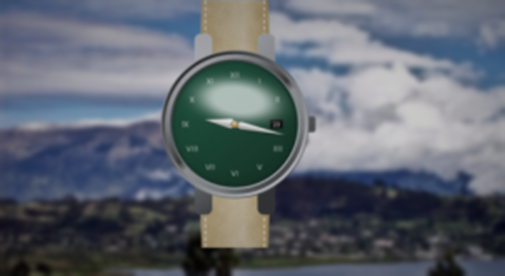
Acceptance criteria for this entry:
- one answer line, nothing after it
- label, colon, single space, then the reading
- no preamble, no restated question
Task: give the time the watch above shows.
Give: 9:17
